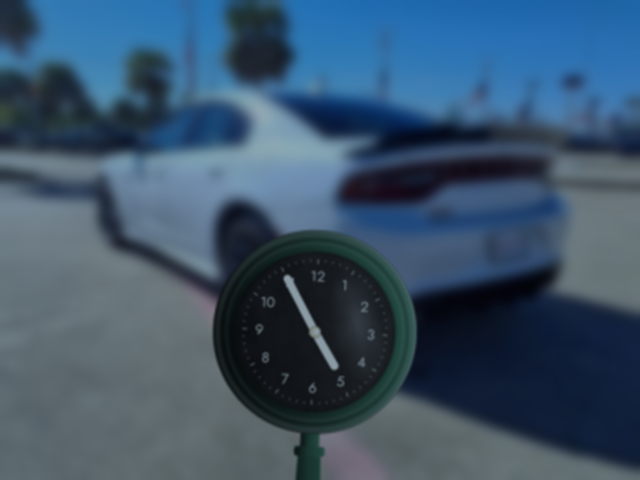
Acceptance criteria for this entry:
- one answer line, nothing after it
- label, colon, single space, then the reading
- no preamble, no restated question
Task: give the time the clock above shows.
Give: 4:55
